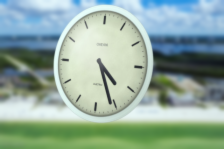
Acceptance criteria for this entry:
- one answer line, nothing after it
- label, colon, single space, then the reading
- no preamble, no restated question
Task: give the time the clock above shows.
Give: 4:26
